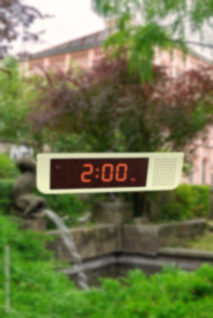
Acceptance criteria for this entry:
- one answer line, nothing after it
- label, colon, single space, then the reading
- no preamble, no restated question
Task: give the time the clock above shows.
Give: 2:00
